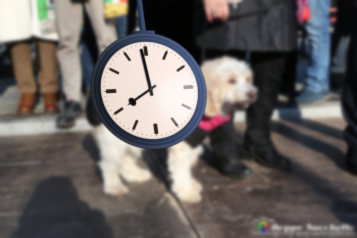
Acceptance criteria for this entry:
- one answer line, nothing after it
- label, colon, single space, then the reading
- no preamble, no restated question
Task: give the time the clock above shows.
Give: 7:59
